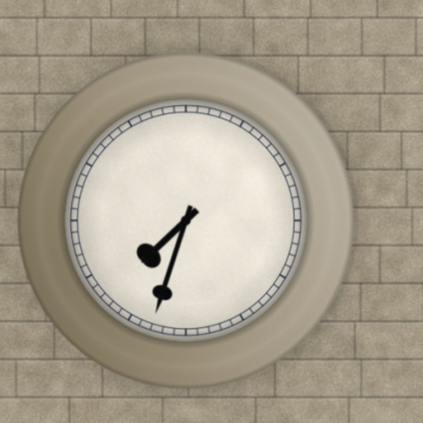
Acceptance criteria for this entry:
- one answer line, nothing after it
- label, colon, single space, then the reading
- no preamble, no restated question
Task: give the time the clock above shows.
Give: 7:33
